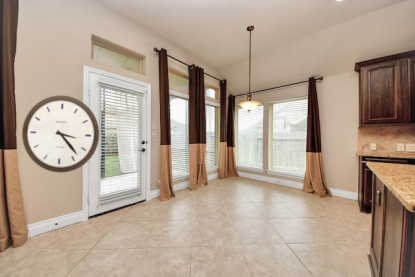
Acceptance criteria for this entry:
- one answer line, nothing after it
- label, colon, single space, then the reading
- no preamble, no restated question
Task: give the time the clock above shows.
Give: 3:23
